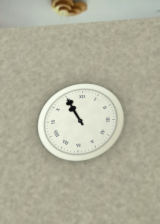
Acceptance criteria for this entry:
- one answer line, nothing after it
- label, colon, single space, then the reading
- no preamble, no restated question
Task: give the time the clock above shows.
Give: 10:55
